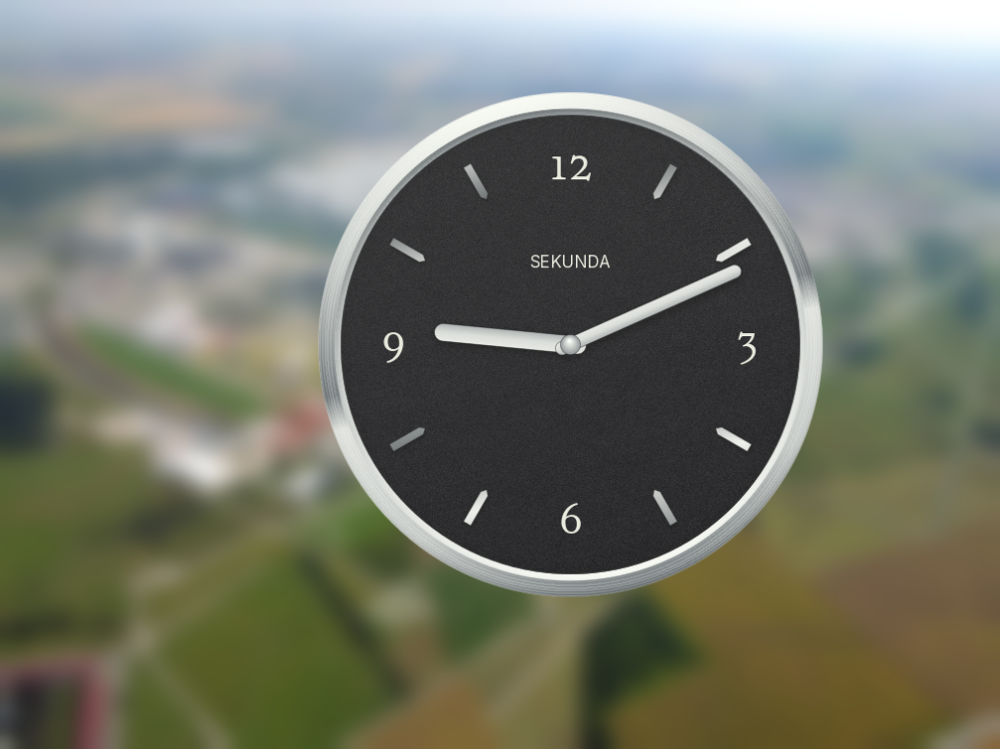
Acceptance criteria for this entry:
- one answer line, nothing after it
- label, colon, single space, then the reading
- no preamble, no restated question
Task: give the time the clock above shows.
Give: 9:11
